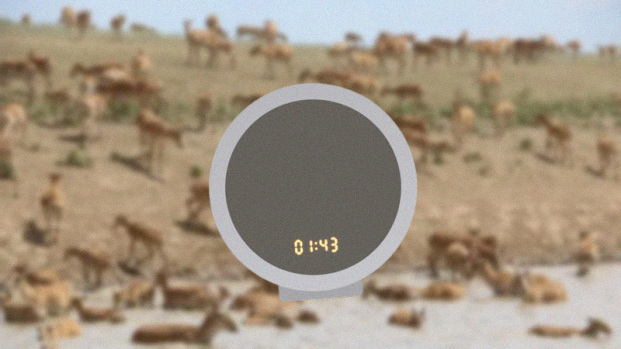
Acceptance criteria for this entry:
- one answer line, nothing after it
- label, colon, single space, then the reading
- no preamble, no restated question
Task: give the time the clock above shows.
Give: 1:43
